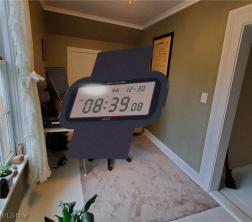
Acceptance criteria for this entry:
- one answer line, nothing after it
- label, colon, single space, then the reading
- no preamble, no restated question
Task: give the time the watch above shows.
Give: 8:39:08
